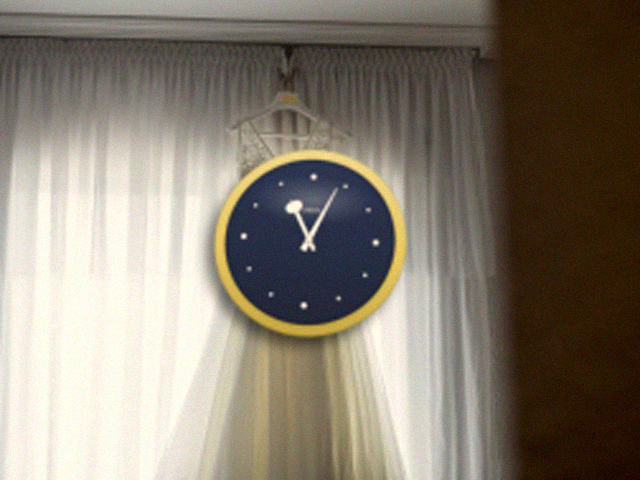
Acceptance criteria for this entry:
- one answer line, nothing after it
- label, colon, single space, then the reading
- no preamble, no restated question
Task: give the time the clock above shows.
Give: 11:04
